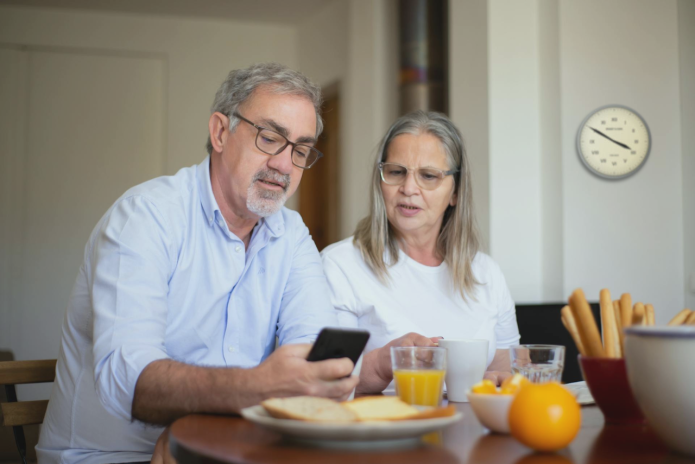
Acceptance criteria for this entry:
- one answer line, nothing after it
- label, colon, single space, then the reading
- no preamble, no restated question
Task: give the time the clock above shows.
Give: 3:50
